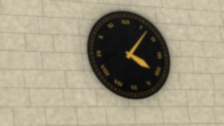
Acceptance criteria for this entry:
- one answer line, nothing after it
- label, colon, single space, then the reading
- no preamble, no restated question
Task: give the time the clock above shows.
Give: 4:07
